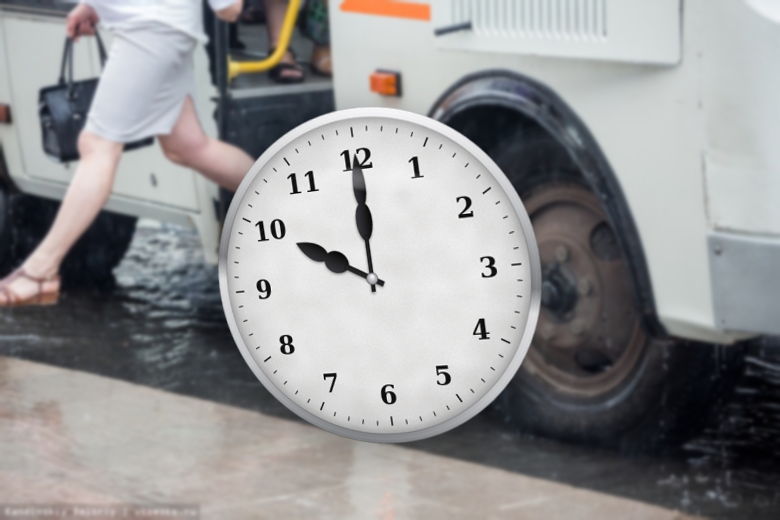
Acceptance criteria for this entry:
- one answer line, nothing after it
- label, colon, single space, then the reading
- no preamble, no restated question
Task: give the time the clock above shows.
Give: 10:00
